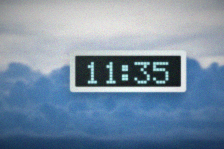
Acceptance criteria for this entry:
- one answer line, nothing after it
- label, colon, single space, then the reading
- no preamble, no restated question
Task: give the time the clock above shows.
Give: 11:35
